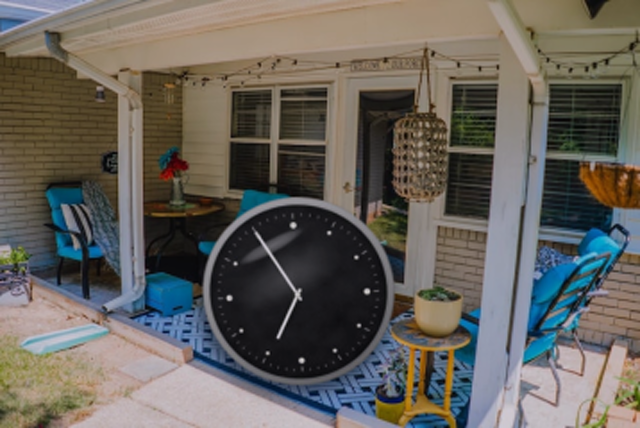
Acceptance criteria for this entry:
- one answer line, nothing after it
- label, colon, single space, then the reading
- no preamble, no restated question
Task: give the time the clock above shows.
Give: 6:55
